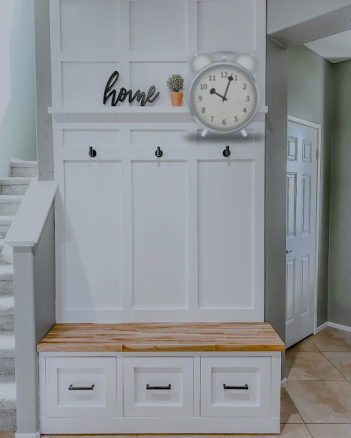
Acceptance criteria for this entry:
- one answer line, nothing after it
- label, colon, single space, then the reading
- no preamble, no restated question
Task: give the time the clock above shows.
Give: 10:03
